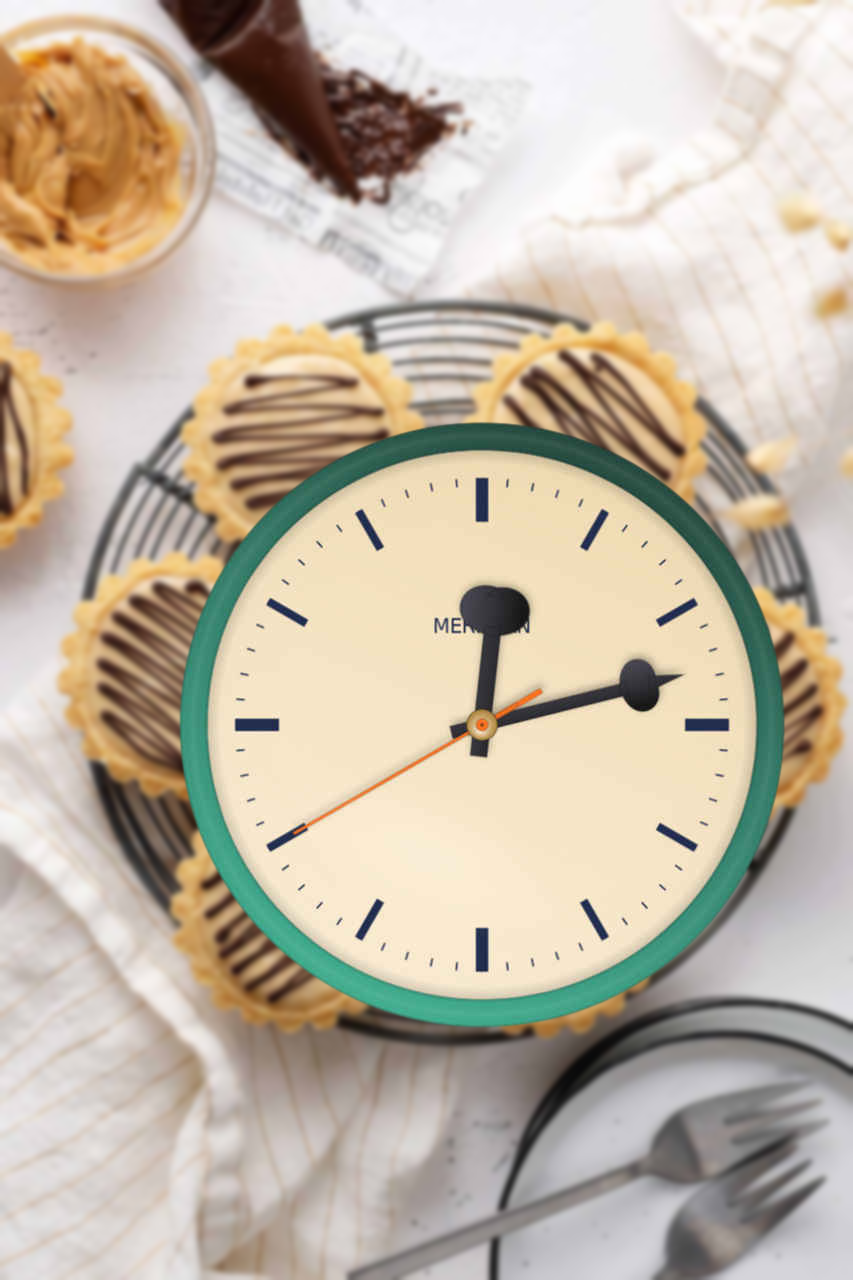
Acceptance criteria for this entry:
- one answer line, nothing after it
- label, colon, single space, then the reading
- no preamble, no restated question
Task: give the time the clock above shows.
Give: 12:12:40
